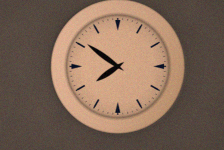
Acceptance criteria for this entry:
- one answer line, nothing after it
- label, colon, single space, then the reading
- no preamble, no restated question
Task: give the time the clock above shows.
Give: 7:51
